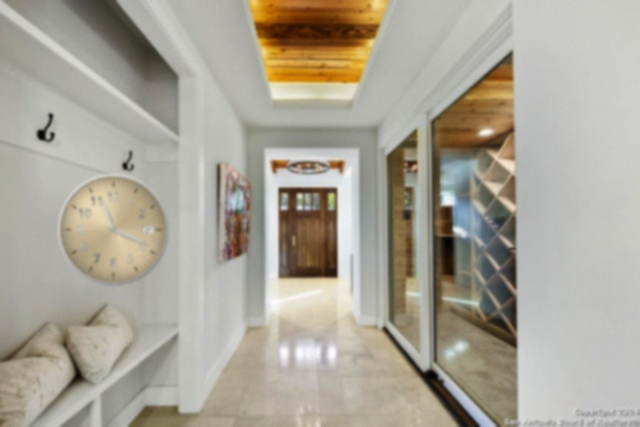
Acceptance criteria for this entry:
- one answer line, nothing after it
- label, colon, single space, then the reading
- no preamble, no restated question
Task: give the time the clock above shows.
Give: 11:19
